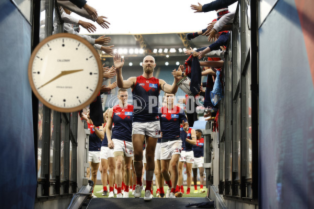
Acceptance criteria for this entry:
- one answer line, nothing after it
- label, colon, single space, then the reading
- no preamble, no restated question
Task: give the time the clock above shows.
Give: 2:40
